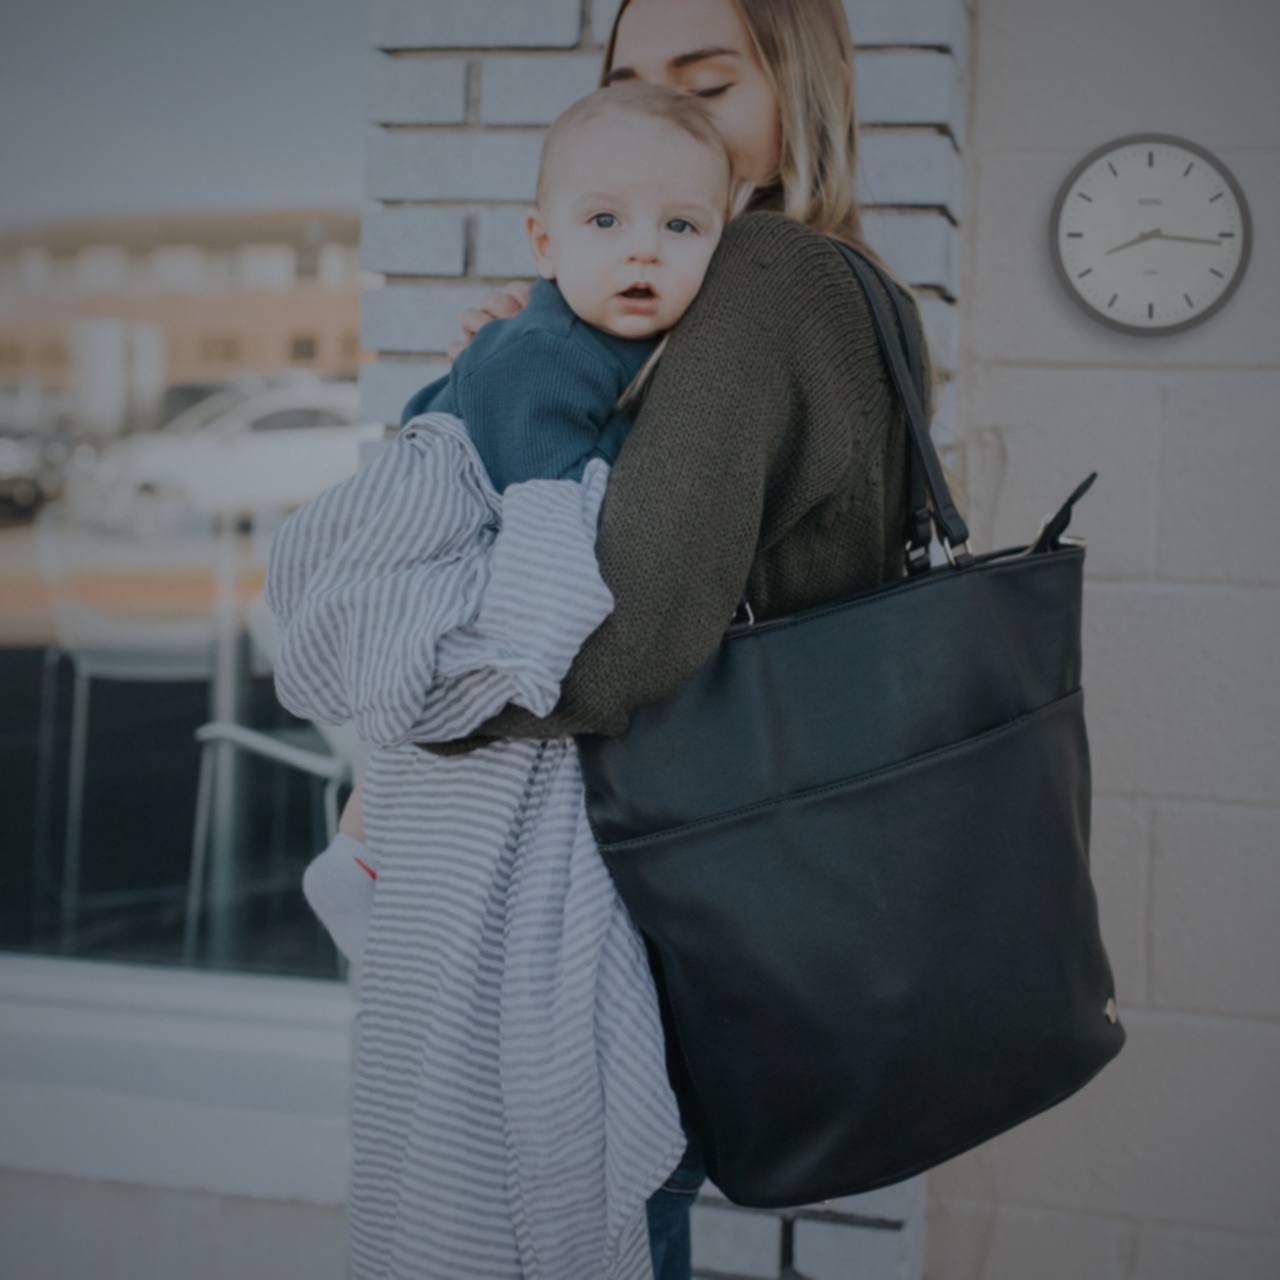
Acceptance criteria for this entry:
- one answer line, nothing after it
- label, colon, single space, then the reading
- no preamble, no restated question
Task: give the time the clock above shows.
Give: 8:16
